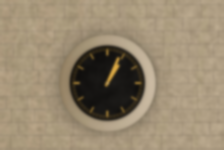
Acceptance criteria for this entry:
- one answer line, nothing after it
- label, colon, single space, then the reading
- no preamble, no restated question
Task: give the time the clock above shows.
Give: 1:04
